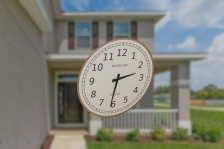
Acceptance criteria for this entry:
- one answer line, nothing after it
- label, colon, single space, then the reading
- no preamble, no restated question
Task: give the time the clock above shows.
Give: 2:31
